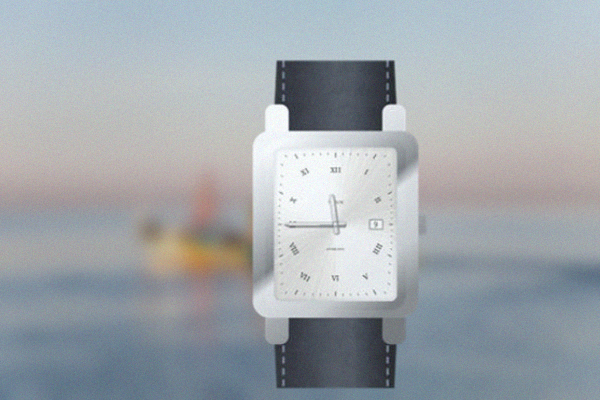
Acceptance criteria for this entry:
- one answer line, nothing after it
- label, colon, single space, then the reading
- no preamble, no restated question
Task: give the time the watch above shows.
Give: 11:45
